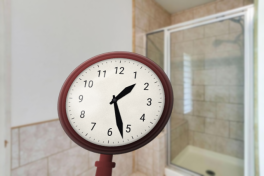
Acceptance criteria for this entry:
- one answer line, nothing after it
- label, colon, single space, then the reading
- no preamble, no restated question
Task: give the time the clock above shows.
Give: 1:27
